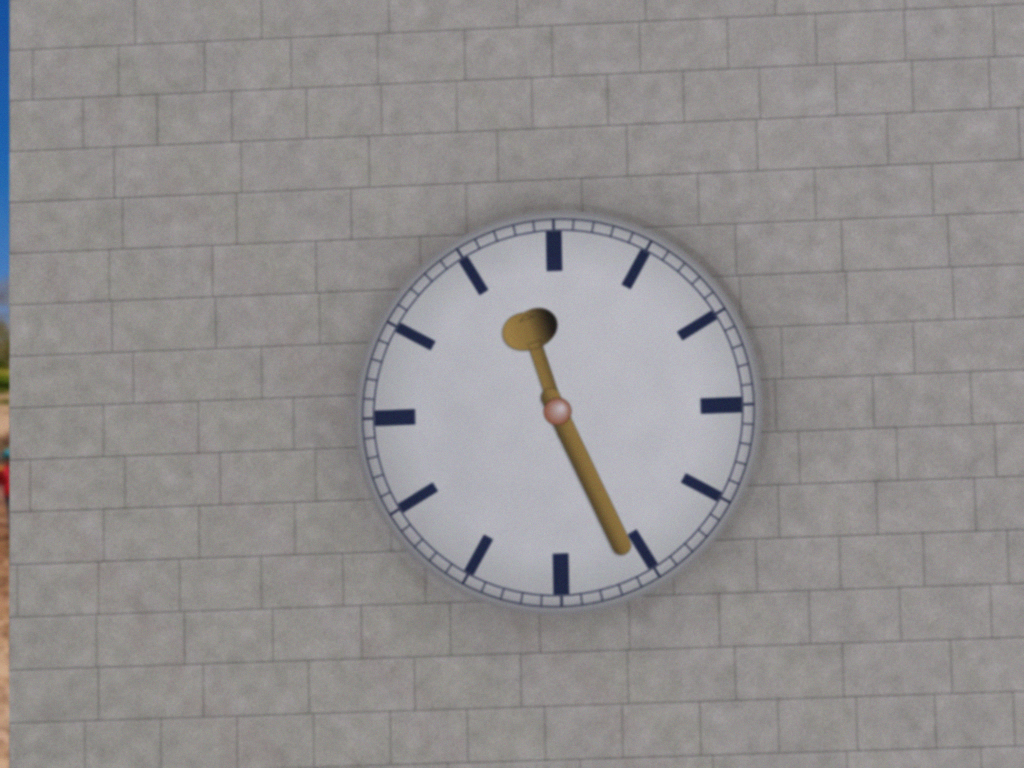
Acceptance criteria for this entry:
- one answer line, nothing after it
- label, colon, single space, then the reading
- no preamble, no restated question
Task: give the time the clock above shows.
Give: 11:26
